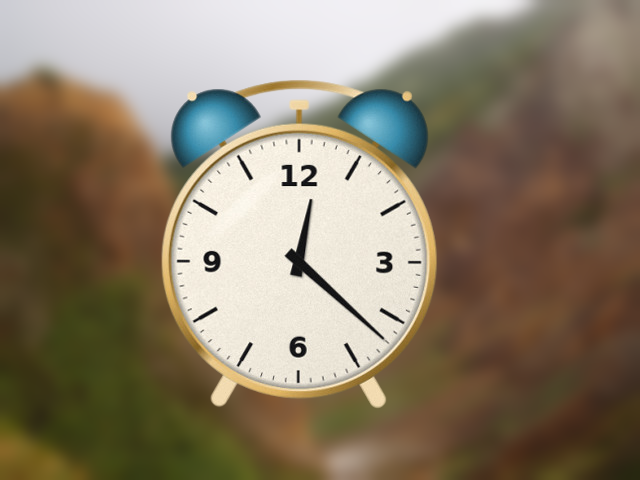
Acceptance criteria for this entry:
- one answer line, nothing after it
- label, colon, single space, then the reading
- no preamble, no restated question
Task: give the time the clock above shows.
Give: 12:22
